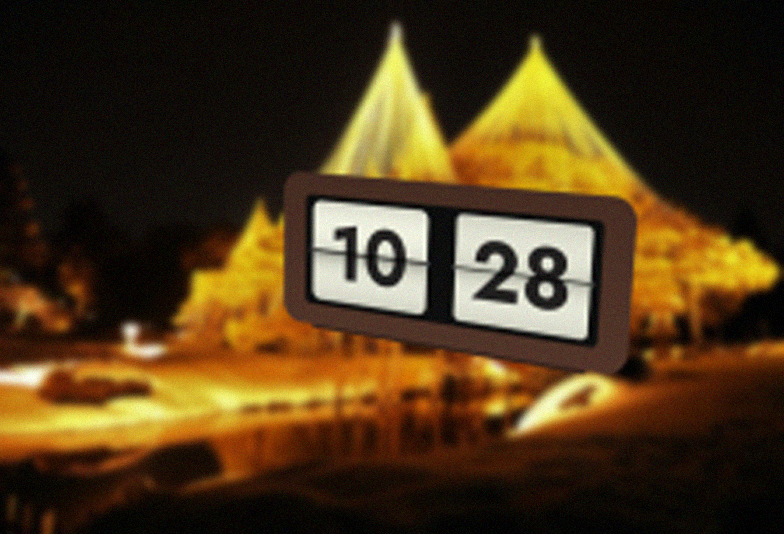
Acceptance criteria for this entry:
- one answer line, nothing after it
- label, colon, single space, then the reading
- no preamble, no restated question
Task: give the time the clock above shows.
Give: 10:28
